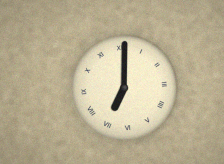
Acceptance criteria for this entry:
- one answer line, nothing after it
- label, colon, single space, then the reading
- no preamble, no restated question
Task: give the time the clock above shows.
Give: 7:01
